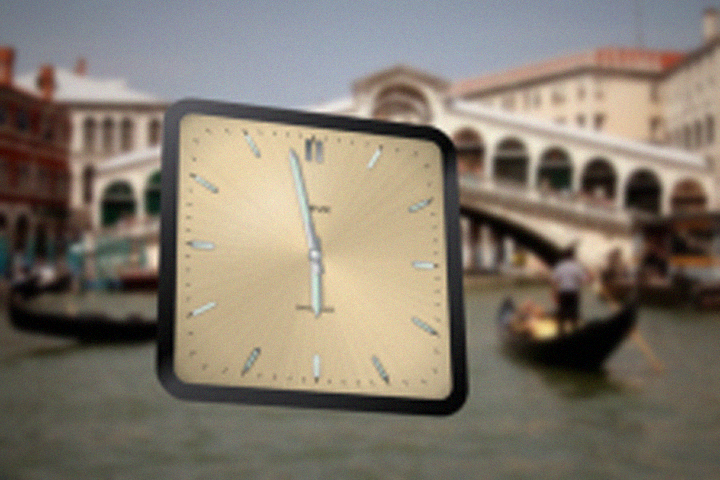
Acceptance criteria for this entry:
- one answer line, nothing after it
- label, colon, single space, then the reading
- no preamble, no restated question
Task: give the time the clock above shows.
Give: 5:58
